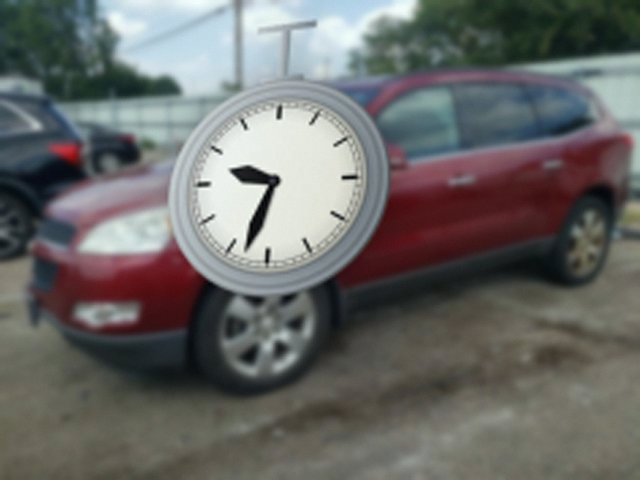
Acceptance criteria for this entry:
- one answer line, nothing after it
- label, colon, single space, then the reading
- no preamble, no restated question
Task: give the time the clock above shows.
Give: 9:33
